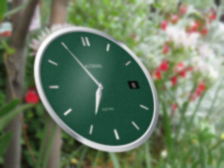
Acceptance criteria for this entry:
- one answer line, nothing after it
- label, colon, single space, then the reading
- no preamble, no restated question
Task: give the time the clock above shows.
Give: 6:55
